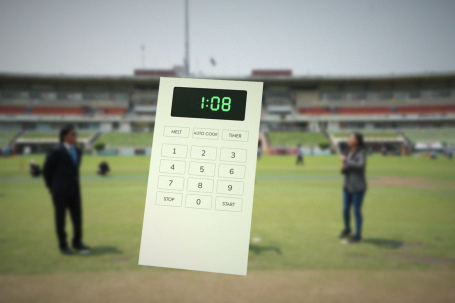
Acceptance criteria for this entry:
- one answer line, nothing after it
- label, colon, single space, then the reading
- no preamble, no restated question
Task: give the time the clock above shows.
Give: 1:08
